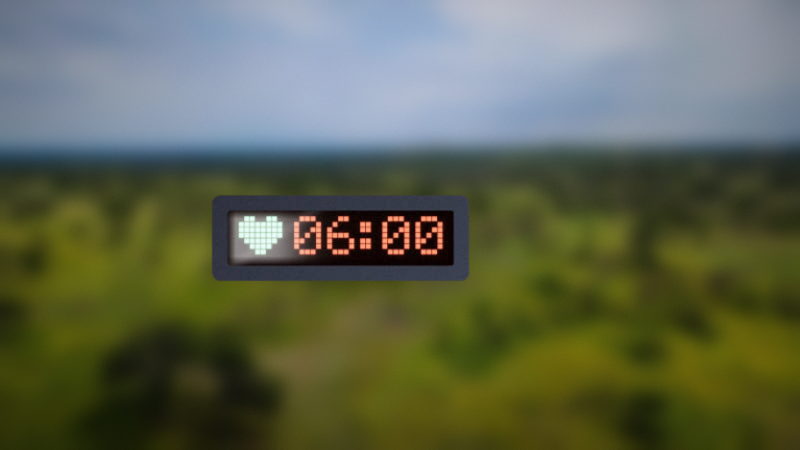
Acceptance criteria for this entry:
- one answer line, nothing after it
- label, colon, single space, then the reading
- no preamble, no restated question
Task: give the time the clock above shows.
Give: 6:00
